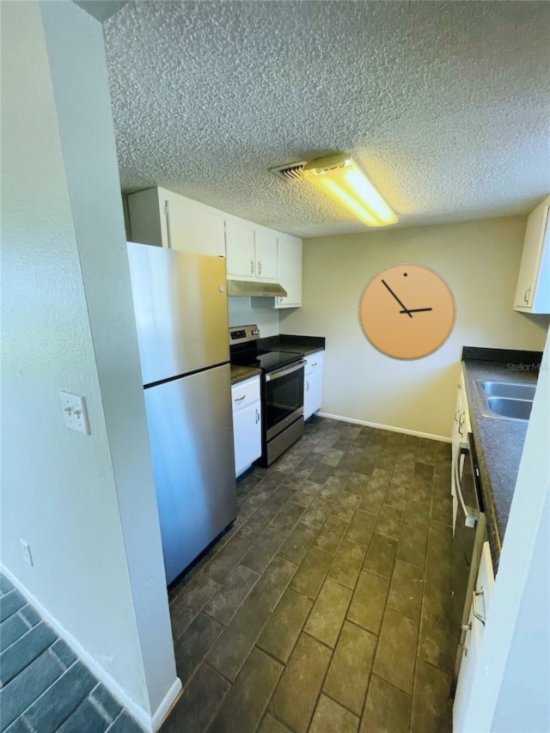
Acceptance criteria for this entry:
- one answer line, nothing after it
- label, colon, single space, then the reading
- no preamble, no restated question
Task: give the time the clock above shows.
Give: 2:54
